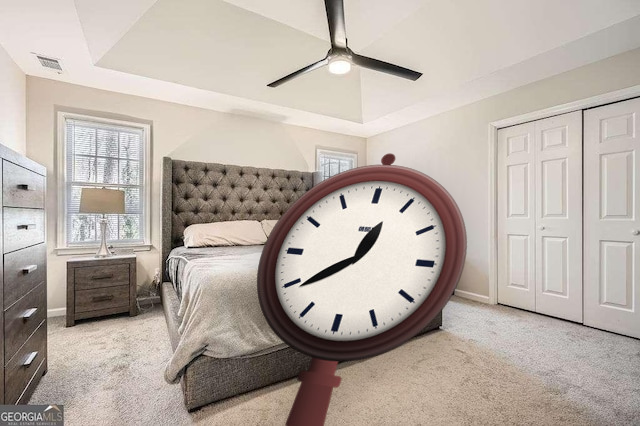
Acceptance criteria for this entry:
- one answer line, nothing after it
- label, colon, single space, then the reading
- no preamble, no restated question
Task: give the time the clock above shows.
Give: 12:39
